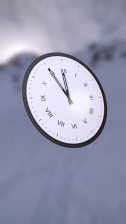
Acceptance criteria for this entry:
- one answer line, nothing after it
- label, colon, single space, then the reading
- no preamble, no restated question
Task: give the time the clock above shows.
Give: 11:55
